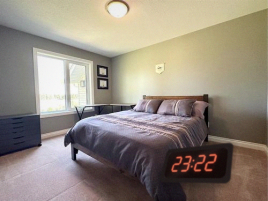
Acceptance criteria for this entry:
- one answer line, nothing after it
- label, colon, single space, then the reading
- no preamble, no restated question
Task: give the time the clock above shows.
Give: 23:22
